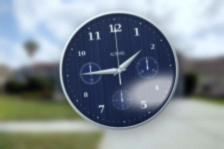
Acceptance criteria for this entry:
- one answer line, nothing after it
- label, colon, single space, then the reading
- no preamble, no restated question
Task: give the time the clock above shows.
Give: 1:45
